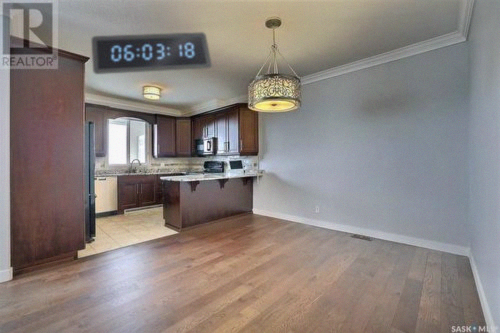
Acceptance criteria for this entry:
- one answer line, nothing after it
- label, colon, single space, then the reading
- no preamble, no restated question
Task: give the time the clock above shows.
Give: 6:03:18
